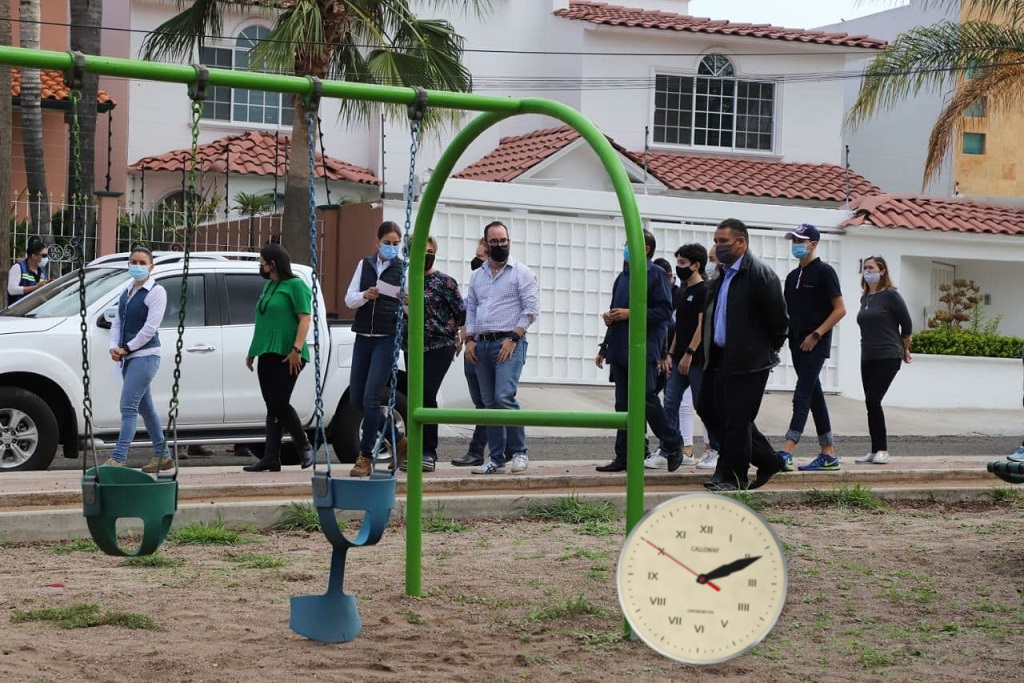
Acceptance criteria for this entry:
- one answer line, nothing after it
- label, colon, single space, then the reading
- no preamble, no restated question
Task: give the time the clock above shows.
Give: 2:10:50
